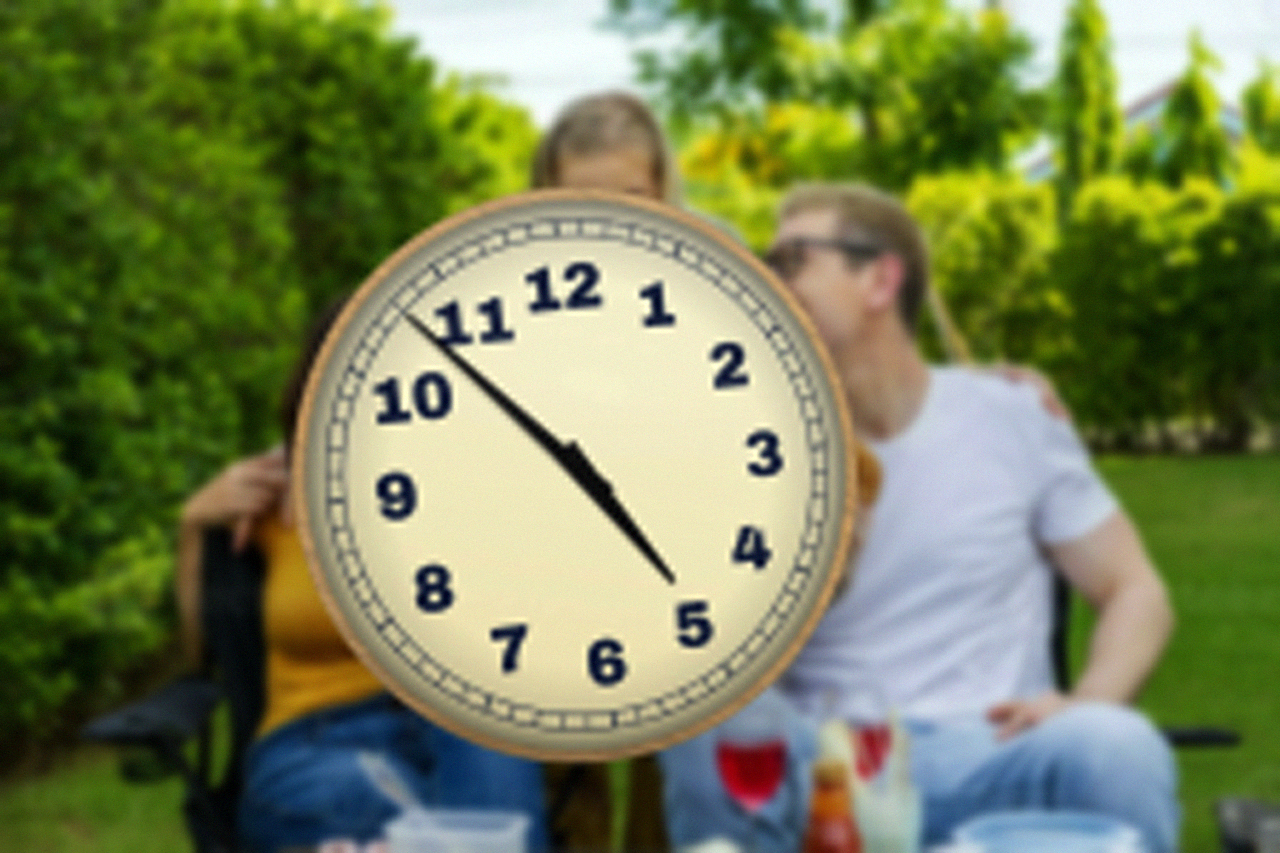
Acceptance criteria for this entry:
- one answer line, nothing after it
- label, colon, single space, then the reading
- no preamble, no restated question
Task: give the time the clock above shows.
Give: 4:53
